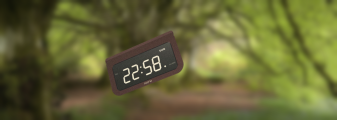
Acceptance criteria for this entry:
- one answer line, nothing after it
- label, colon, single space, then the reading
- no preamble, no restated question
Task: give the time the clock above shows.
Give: 22:58
